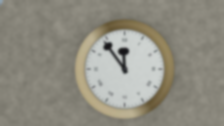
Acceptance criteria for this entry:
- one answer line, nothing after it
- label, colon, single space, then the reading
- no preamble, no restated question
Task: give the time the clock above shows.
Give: 11:54
